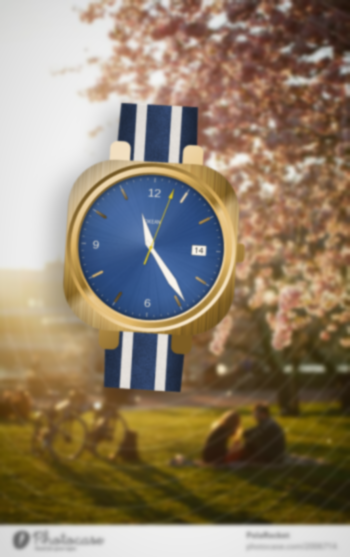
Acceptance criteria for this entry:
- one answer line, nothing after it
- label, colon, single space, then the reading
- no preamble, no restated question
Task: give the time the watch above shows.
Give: 11:24:03
